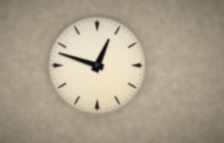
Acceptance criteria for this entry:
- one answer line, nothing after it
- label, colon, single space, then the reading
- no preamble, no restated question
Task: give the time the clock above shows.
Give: 12:48
